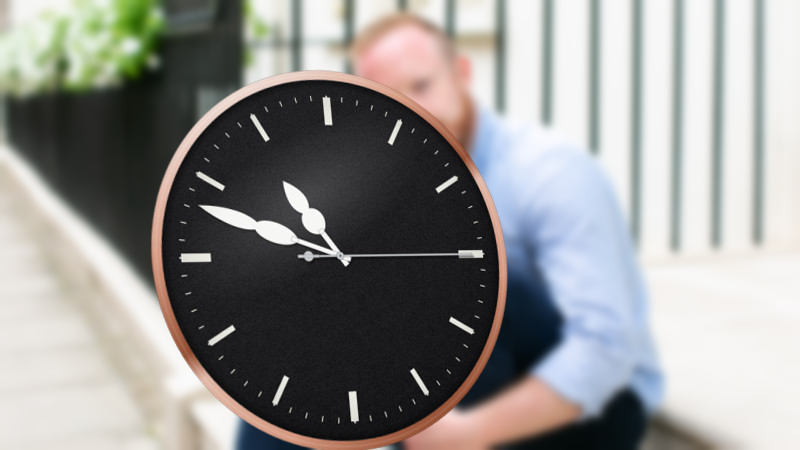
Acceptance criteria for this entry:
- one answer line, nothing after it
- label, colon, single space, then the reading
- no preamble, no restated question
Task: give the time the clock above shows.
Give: 10:48:15
